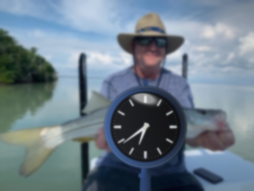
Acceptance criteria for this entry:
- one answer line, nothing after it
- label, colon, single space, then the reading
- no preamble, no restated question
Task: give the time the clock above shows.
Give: 6:39
